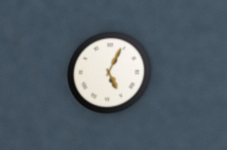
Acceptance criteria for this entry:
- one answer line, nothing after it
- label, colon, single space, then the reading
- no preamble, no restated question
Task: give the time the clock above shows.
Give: 5:04
